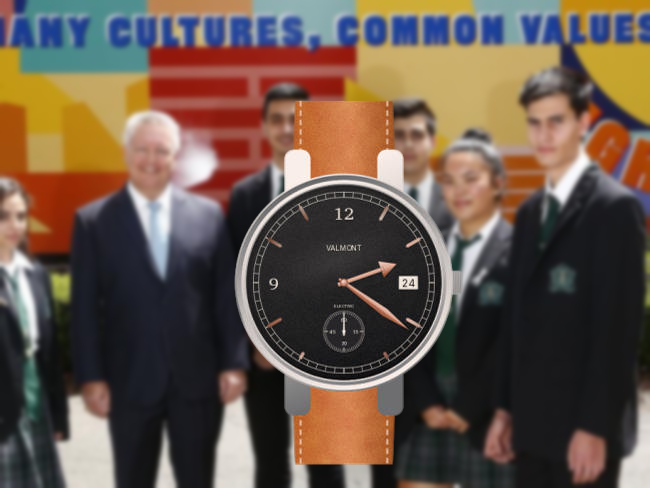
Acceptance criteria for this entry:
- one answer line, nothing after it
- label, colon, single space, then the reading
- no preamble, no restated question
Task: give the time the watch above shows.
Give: 2:21
